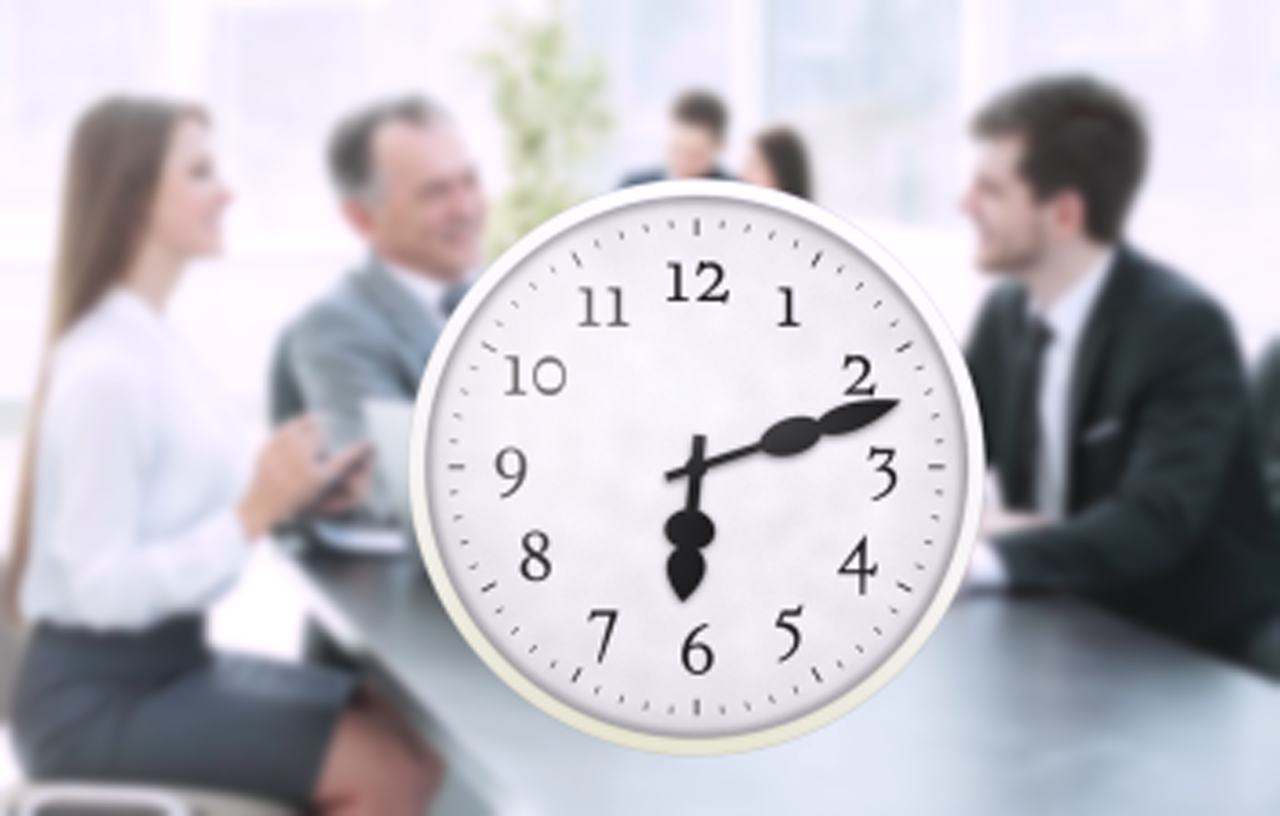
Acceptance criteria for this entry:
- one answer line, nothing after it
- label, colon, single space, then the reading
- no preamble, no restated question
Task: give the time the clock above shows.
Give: 6:12
